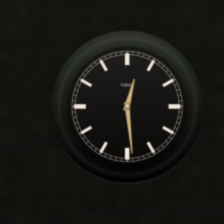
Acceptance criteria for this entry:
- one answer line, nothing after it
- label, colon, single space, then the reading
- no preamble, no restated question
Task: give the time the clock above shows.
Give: 12:29
